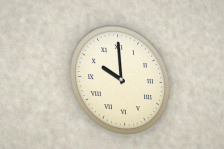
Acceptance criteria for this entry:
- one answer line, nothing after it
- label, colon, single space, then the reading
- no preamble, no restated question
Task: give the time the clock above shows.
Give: 10:00
